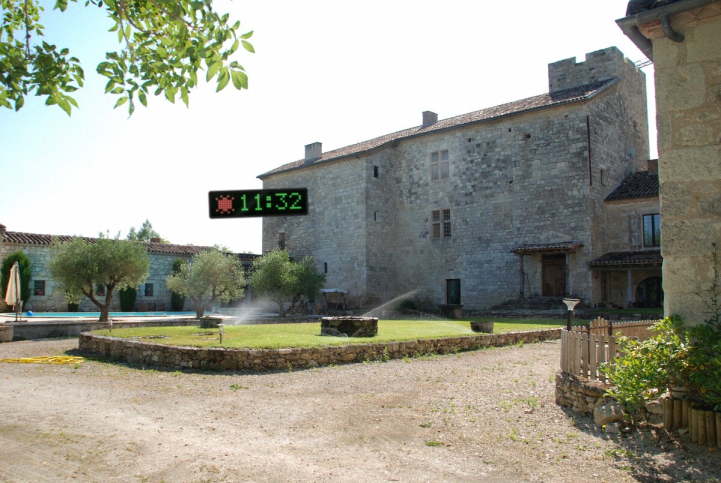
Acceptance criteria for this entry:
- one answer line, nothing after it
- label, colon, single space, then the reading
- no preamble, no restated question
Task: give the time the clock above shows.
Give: 11:32
